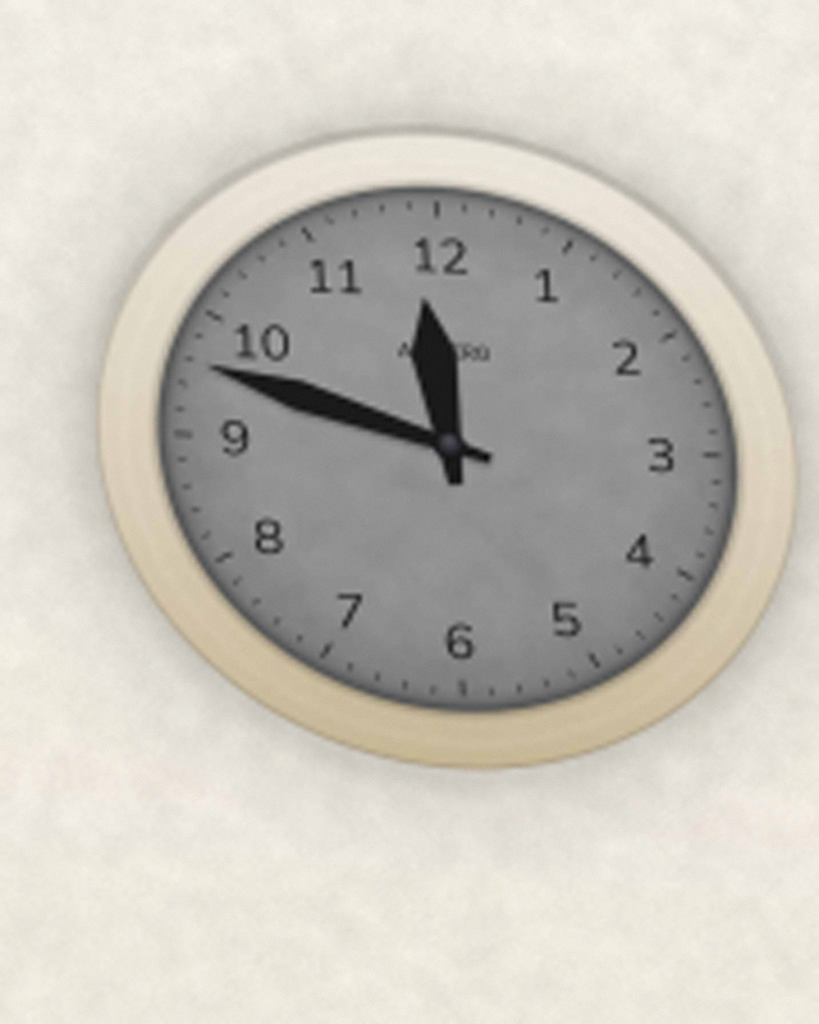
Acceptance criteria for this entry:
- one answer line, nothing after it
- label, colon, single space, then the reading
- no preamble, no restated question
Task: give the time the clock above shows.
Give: 11:48
